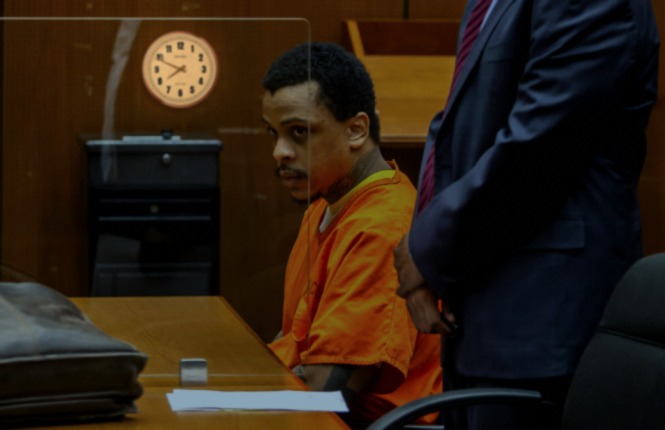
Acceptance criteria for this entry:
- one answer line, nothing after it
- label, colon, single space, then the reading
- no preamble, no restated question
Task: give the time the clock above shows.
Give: 7:49
